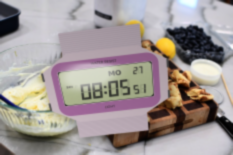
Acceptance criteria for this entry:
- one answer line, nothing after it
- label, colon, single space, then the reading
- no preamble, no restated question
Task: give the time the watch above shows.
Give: 8:05:51
